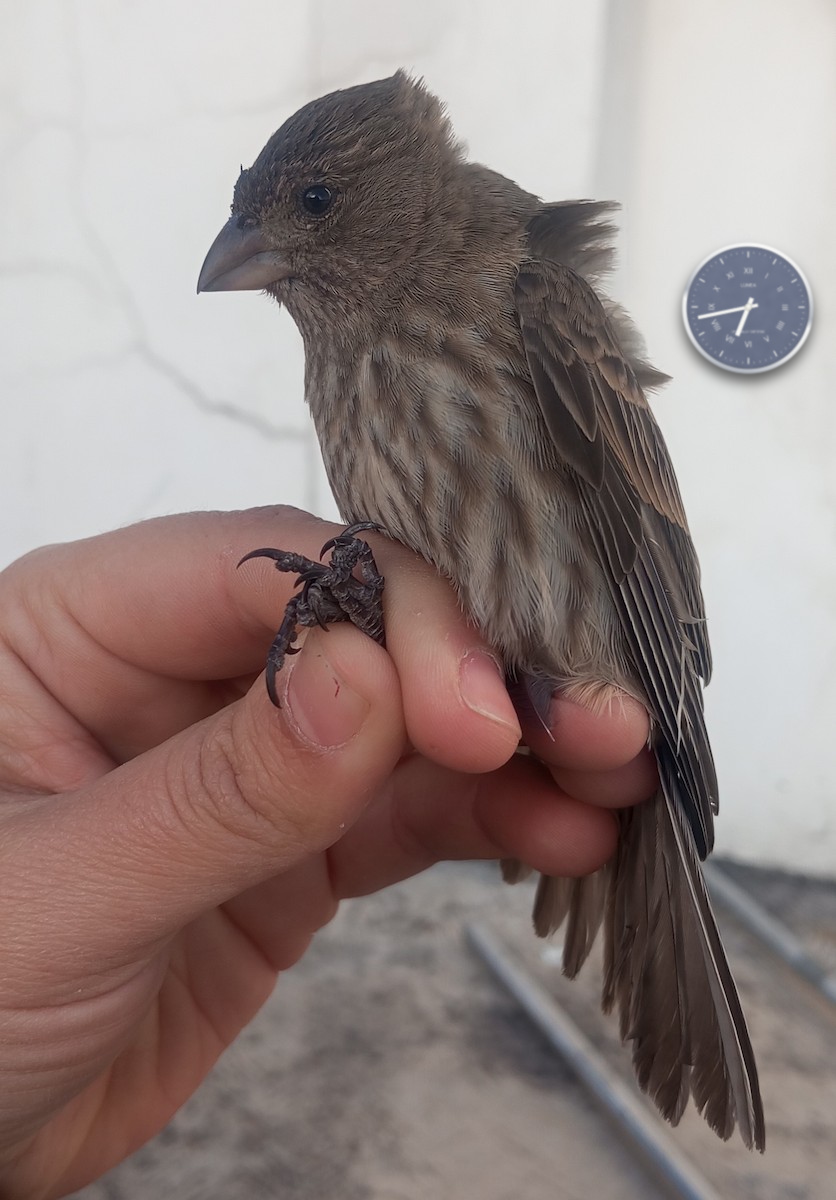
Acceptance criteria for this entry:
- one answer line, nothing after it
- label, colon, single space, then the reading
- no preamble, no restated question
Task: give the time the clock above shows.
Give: 6:43
